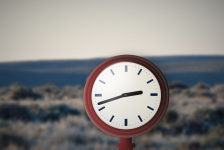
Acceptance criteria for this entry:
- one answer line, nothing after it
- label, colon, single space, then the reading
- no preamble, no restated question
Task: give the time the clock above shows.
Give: 2:42
